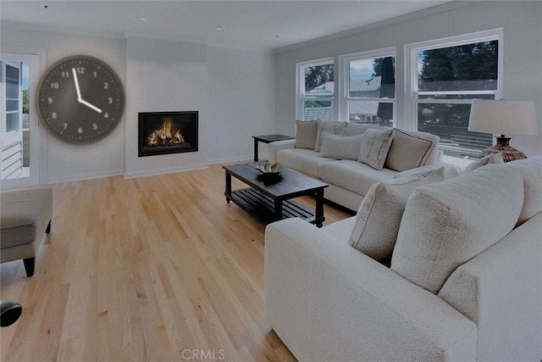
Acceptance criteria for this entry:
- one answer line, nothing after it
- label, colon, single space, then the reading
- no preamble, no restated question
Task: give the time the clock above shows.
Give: 3:58
